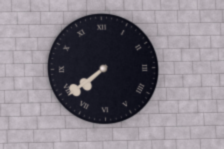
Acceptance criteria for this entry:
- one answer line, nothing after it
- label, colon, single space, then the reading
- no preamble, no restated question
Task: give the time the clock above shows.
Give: 7:39
